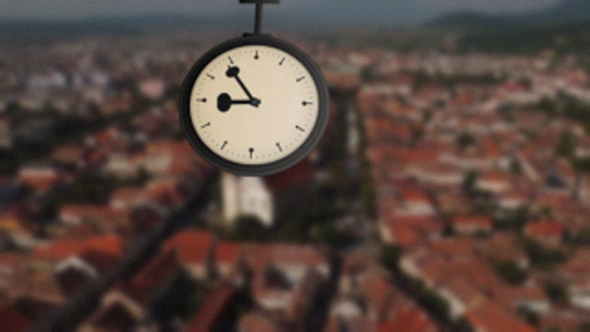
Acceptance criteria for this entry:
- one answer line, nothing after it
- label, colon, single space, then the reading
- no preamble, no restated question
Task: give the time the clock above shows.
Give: 8:54
